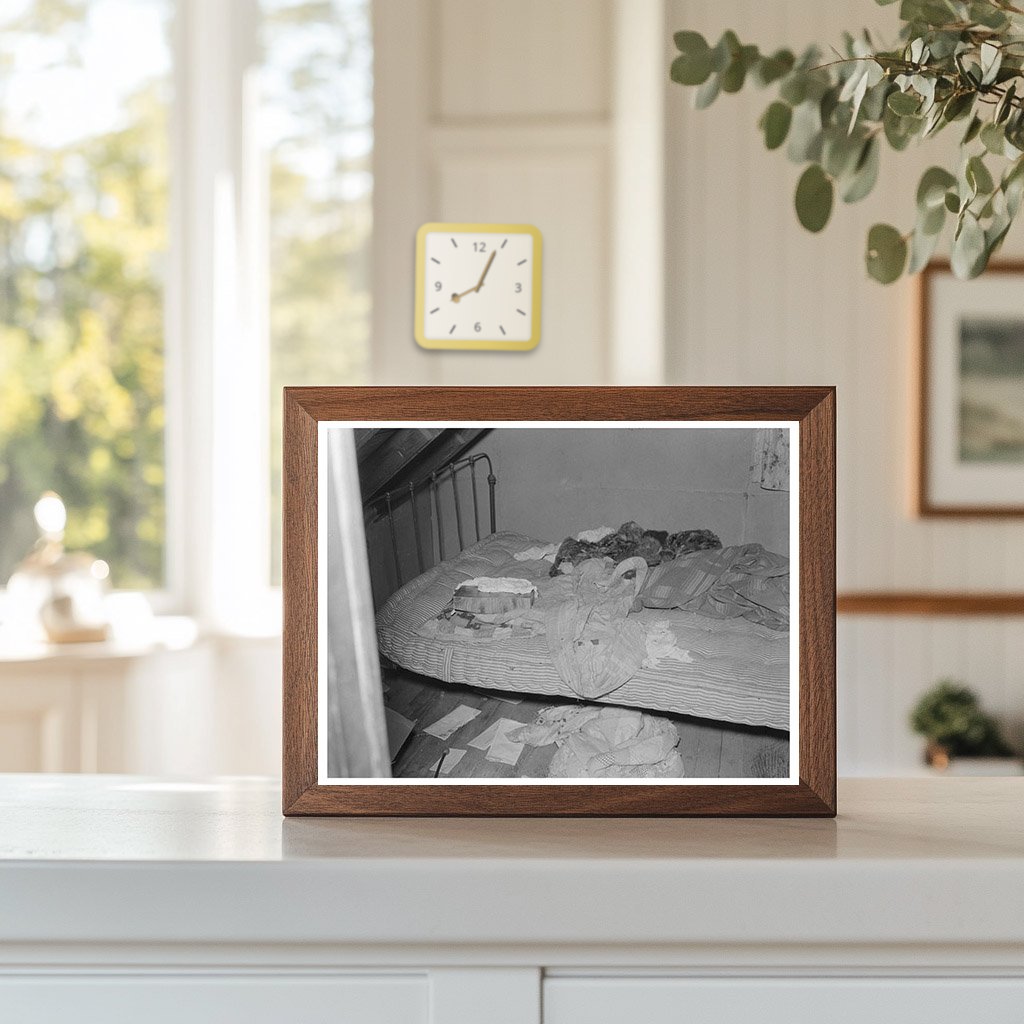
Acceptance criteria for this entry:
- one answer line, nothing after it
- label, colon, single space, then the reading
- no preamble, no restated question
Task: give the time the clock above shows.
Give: 8:04
